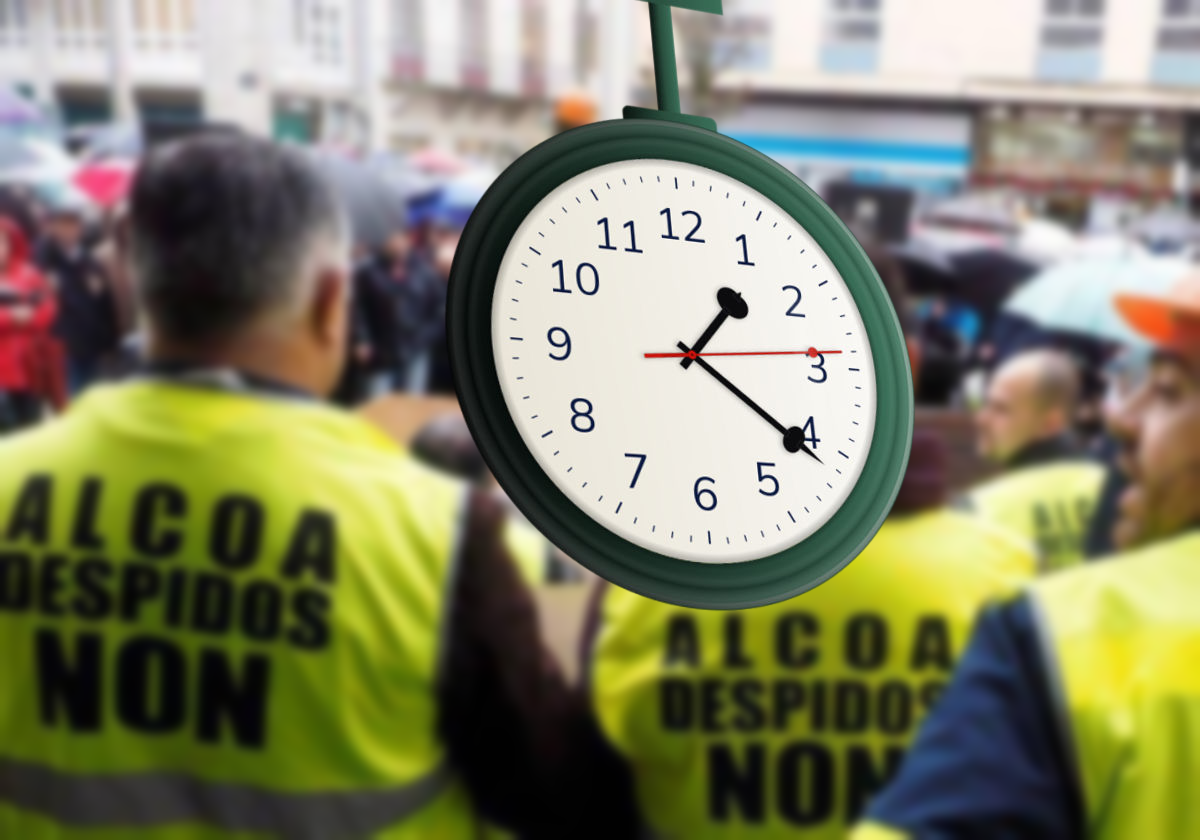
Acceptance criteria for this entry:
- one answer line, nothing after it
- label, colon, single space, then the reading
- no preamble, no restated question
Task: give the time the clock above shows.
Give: 1:21:14
